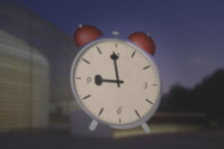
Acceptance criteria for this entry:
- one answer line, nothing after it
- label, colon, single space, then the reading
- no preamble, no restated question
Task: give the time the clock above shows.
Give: 8:59
